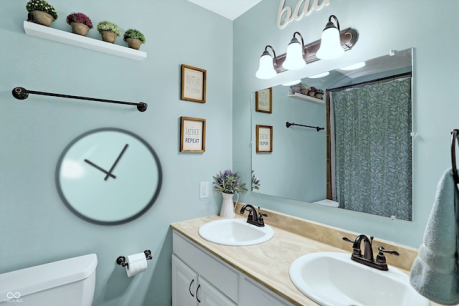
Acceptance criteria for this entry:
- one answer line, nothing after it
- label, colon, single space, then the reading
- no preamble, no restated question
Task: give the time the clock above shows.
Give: 10:05
